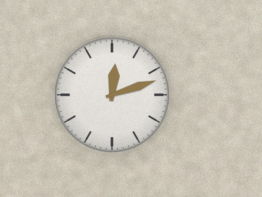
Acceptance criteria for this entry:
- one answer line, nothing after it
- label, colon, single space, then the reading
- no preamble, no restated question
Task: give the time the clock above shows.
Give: 12:12
